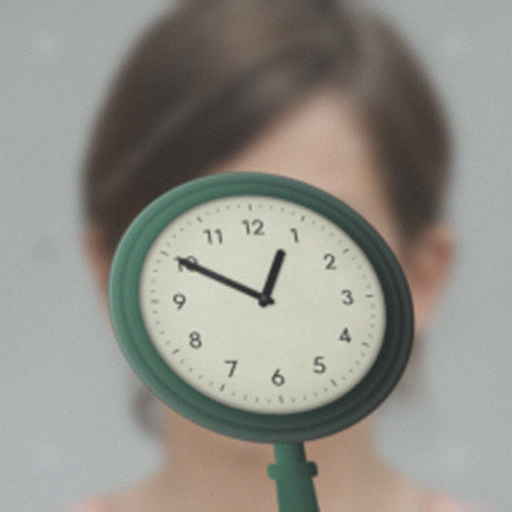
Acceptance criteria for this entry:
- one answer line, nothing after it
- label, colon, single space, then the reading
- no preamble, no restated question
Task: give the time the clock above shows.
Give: 12:50
